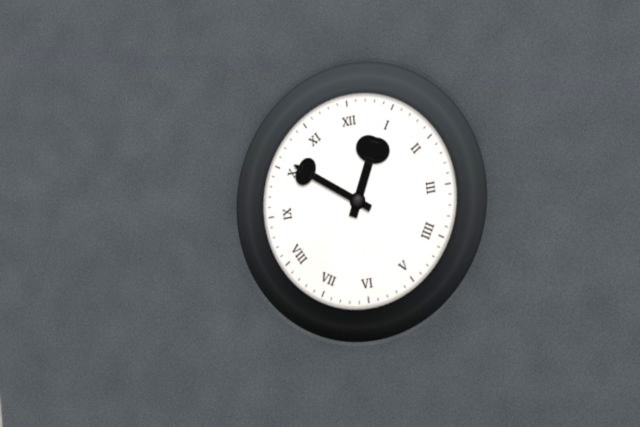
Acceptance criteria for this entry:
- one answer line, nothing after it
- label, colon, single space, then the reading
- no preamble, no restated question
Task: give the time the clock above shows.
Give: 12:51
